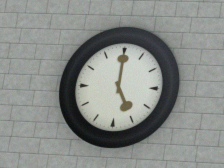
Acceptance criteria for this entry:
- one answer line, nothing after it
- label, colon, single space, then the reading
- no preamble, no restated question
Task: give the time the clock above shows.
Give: 5:00
